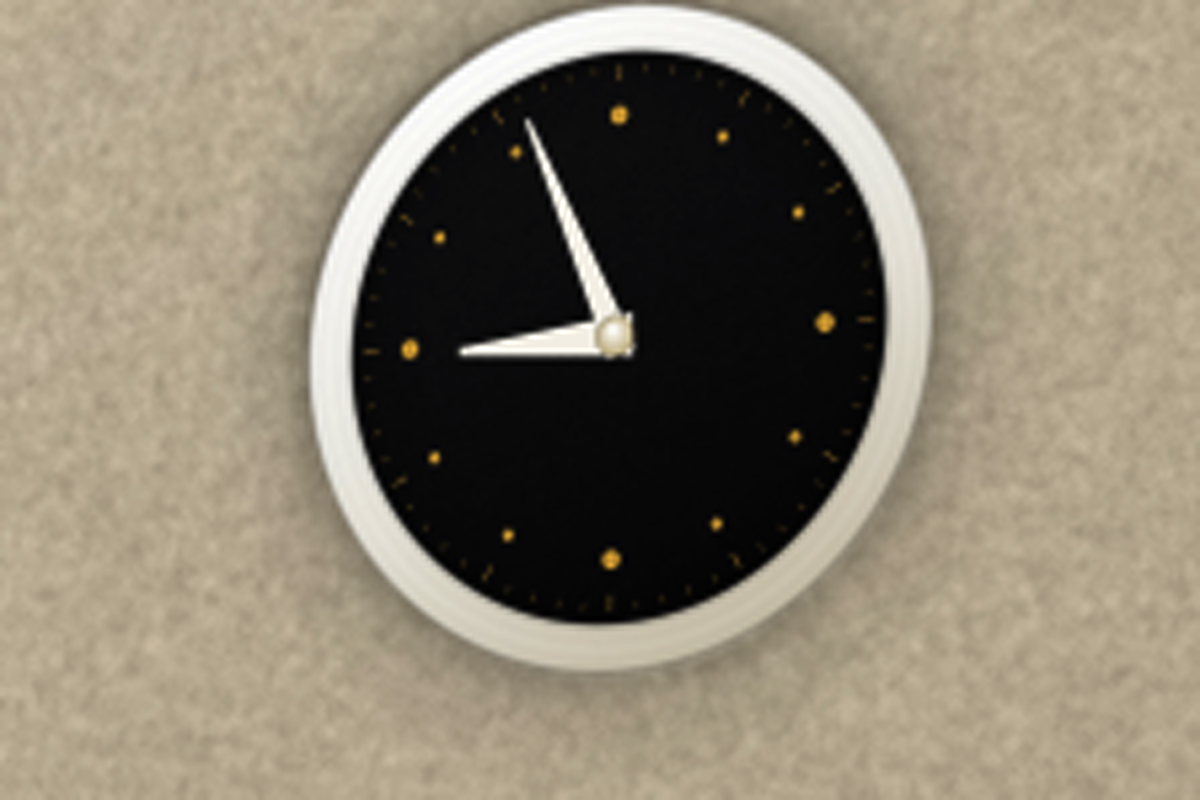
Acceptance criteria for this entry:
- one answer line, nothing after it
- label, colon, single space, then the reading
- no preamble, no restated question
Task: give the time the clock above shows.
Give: 8:56
